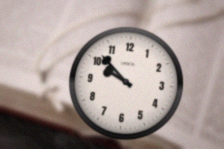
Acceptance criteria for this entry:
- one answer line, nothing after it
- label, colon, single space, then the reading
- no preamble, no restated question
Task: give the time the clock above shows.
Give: 9:52
